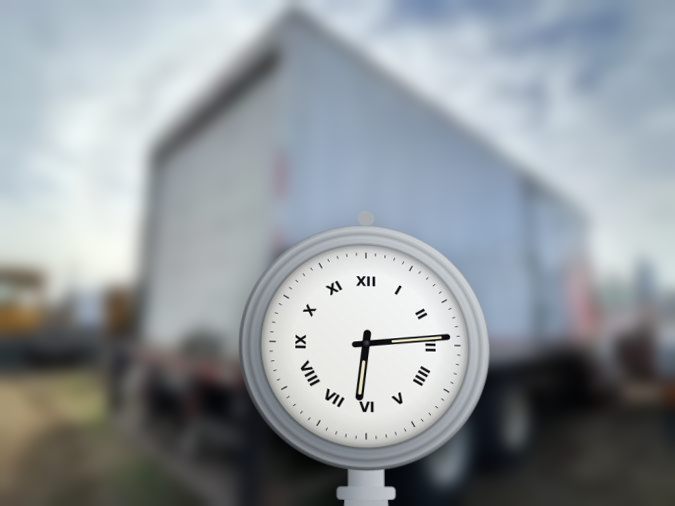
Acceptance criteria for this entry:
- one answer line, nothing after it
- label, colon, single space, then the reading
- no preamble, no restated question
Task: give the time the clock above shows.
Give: 6:14
